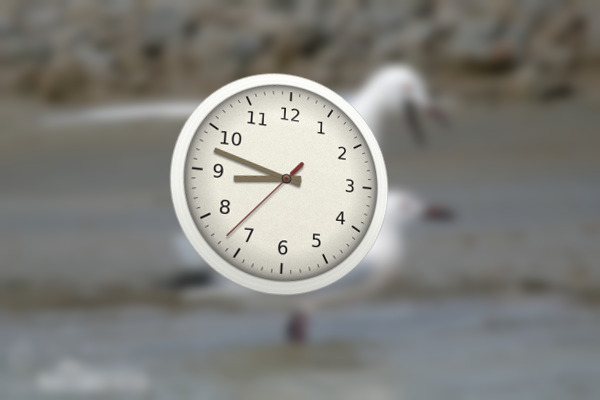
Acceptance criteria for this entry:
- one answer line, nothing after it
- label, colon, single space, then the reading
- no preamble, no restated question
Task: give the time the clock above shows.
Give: 8:47:37
